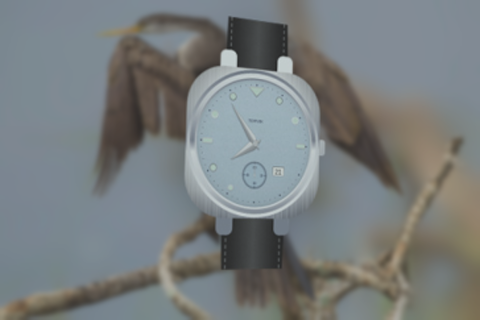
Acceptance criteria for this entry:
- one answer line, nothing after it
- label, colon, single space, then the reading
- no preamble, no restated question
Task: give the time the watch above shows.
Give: 7:54
